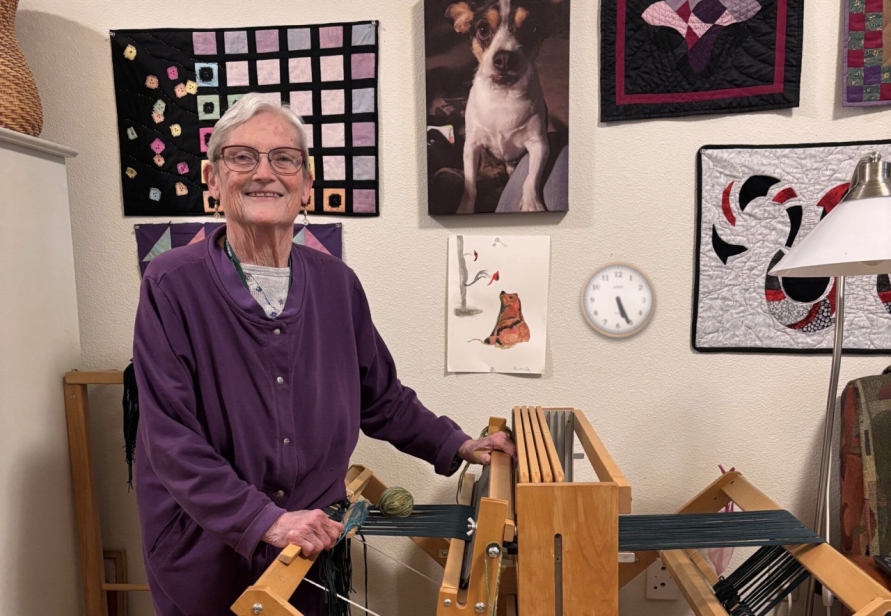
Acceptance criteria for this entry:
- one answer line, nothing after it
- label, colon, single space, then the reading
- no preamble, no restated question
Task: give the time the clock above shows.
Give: 5:26
